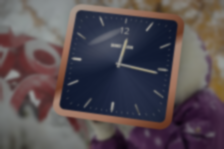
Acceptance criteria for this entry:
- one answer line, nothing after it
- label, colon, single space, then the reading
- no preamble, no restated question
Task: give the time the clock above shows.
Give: 12:16
